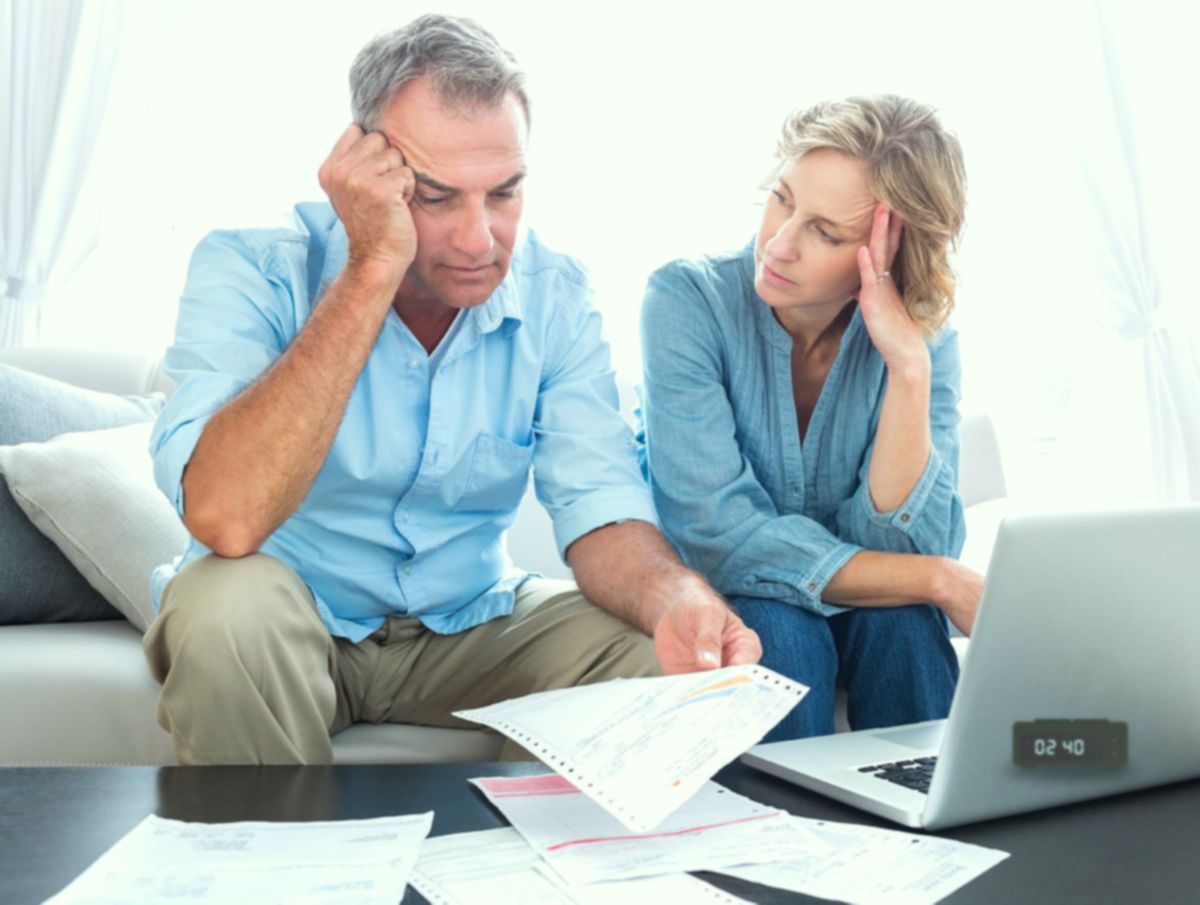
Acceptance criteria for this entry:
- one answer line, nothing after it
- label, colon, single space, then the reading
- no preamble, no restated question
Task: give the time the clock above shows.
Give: 2:40
